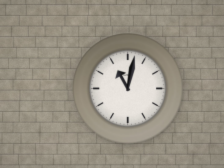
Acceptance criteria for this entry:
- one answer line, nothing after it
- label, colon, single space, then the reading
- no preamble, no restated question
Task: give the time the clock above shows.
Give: 11:02
